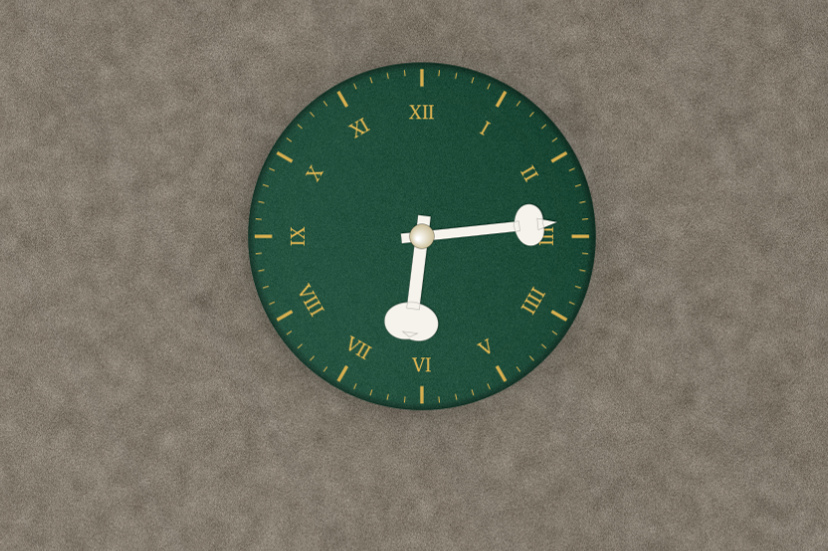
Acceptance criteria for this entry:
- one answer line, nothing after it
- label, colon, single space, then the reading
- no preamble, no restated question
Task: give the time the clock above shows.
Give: 6:14
